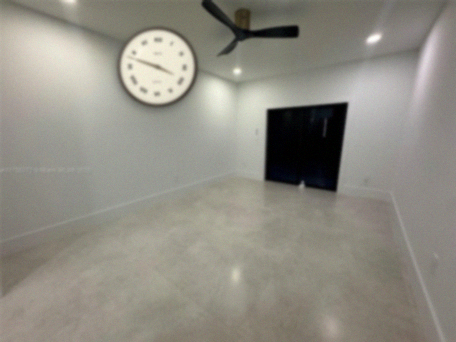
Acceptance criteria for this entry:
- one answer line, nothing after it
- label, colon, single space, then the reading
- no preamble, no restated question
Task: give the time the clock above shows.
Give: 3:48
